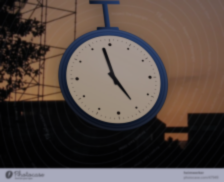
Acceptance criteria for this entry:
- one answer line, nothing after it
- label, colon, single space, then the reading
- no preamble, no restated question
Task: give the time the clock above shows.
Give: 4:58
